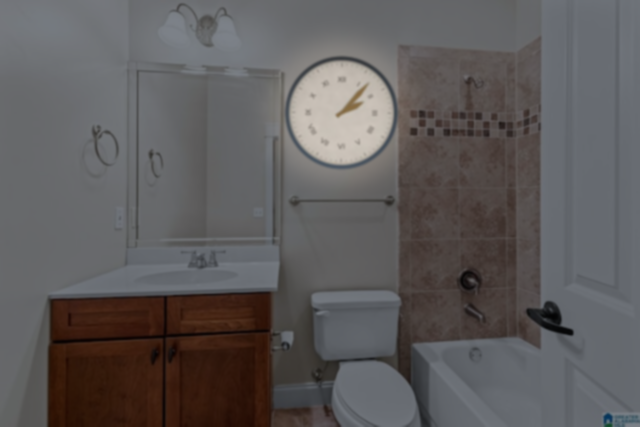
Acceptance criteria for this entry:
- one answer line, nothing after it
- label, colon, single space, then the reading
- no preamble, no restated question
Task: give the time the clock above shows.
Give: 2:07
